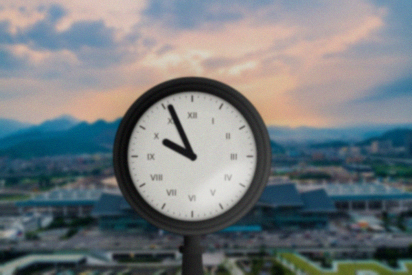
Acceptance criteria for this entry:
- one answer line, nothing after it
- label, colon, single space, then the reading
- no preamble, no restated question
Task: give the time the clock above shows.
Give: 9:56
